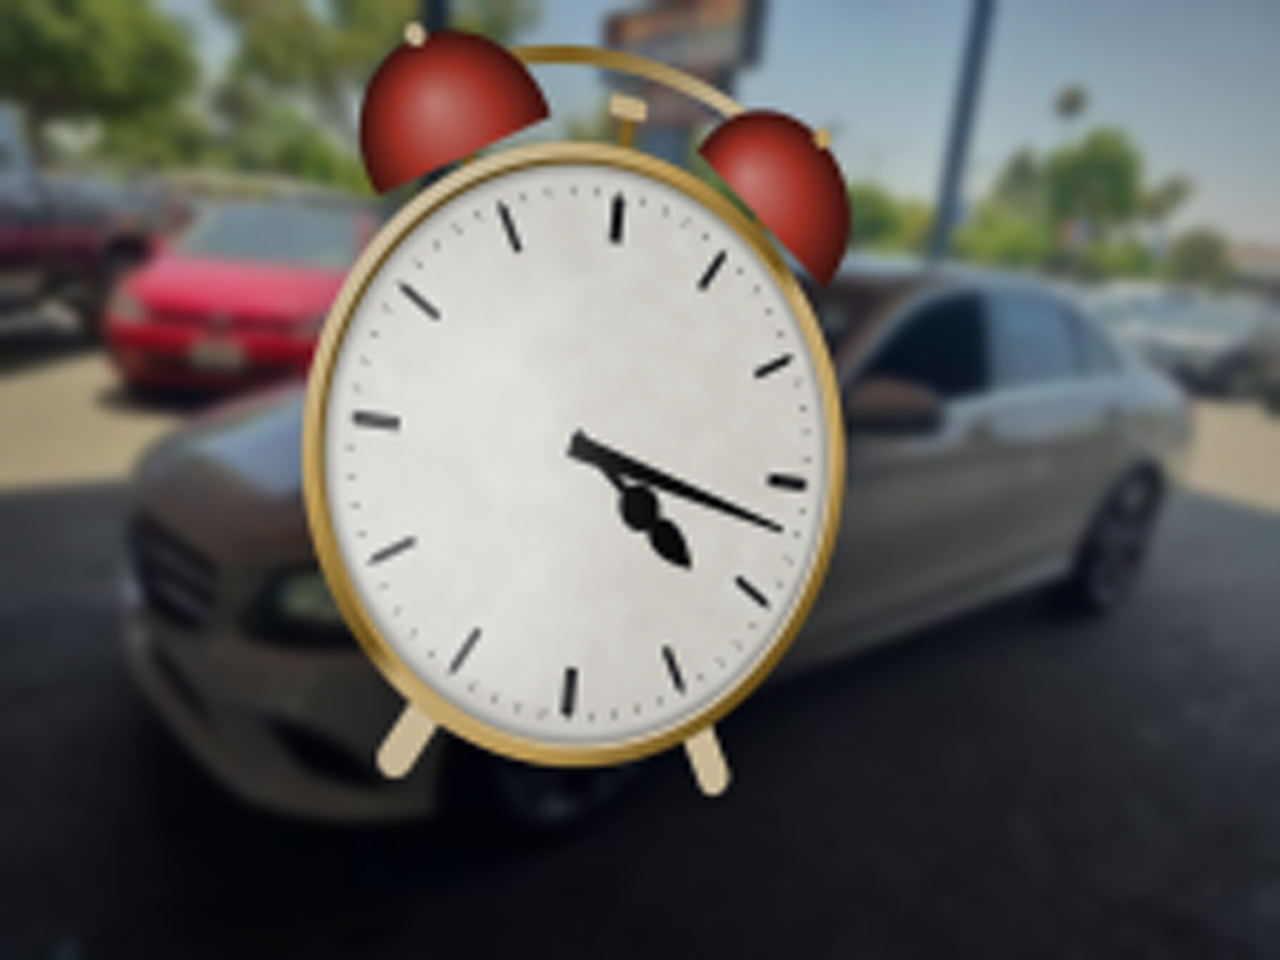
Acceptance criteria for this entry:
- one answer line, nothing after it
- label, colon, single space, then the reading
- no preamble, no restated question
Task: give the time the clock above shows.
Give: 4:17
